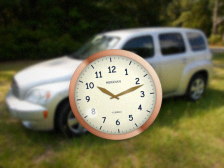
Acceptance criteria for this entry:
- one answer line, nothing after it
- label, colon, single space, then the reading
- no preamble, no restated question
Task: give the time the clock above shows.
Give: 10:12
